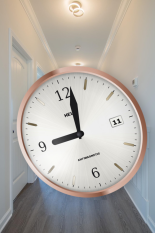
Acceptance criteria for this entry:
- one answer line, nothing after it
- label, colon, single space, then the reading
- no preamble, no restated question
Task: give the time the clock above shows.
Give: 9:02
